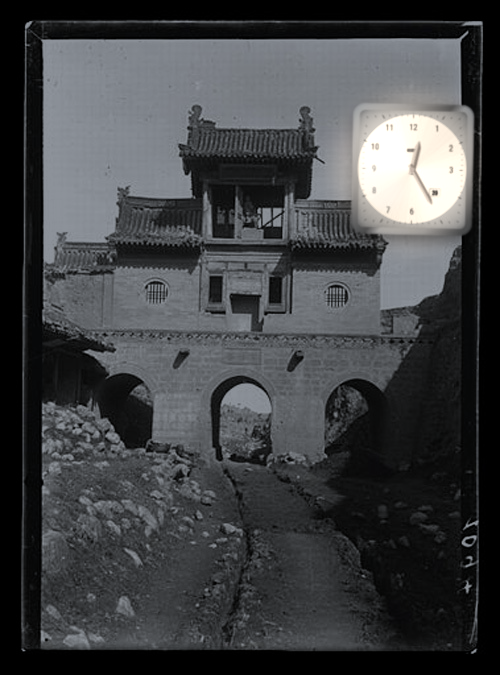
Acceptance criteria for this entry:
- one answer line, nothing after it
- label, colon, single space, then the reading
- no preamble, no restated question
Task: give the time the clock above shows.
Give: 12:25
